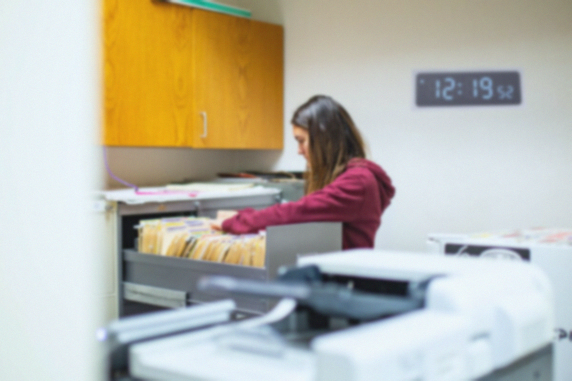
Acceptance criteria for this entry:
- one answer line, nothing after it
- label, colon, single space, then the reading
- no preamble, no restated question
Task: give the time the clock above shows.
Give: 12:19
